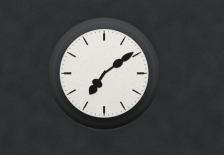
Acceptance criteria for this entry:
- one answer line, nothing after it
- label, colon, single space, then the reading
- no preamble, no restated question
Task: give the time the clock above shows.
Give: 7:09
